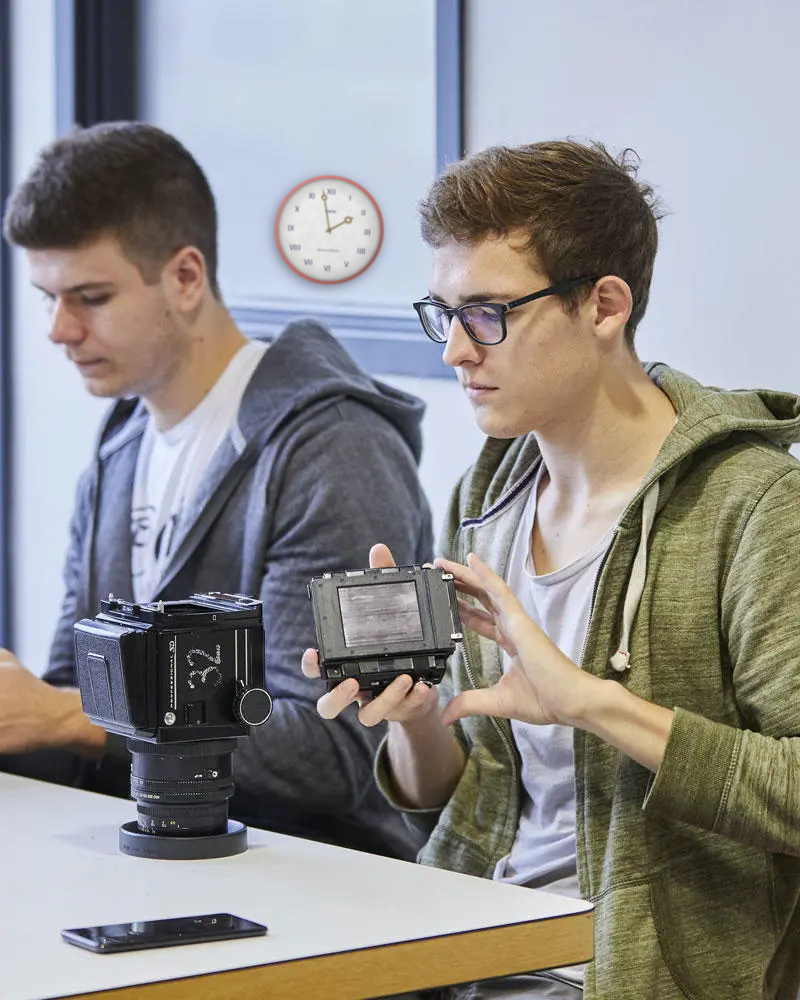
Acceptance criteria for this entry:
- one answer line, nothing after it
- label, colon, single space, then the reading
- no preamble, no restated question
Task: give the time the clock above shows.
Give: 1:58
